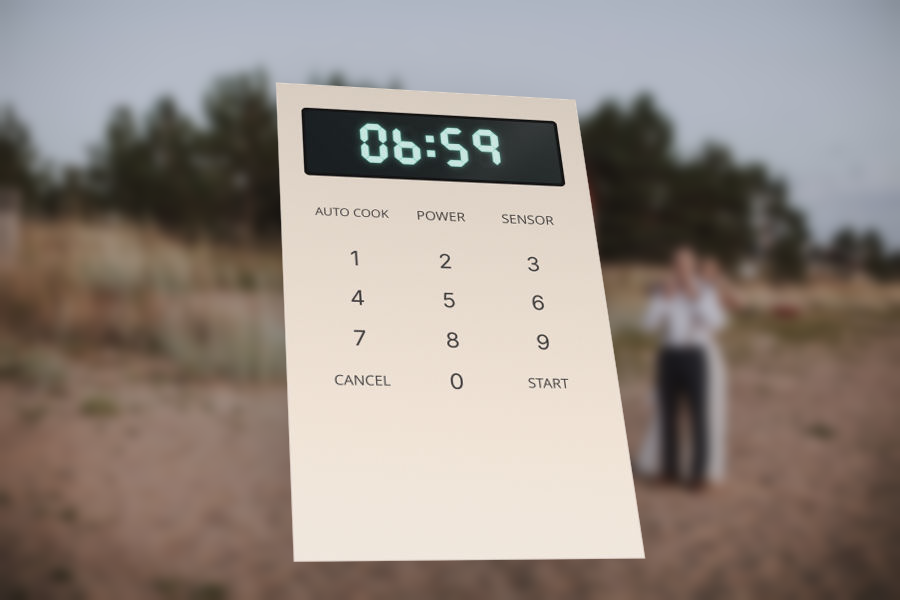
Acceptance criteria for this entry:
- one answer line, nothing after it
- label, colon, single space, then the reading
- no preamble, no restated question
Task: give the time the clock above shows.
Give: 6:59
